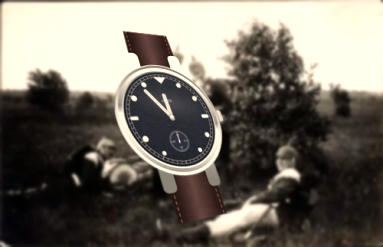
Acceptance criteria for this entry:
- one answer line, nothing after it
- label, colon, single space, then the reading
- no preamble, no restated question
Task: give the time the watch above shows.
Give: 11:54
